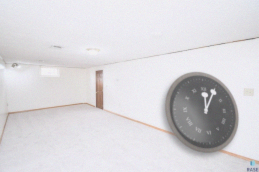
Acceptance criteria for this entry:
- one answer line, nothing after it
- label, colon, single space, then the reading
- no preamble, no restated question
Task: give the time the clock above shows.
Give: 12:05
